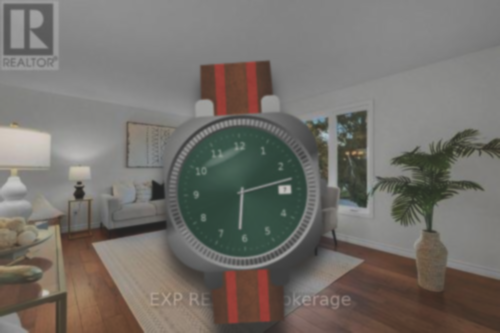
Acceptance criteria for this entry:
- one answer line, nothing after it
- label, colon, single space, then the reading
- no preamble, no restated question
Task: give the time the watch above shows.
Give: 6:13
